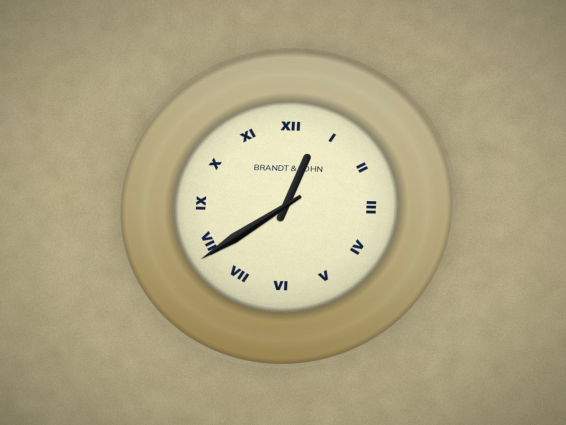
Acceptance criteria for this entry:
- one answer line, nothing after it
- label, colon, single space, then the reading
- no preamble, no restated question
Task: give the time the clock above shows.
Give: 12:39
